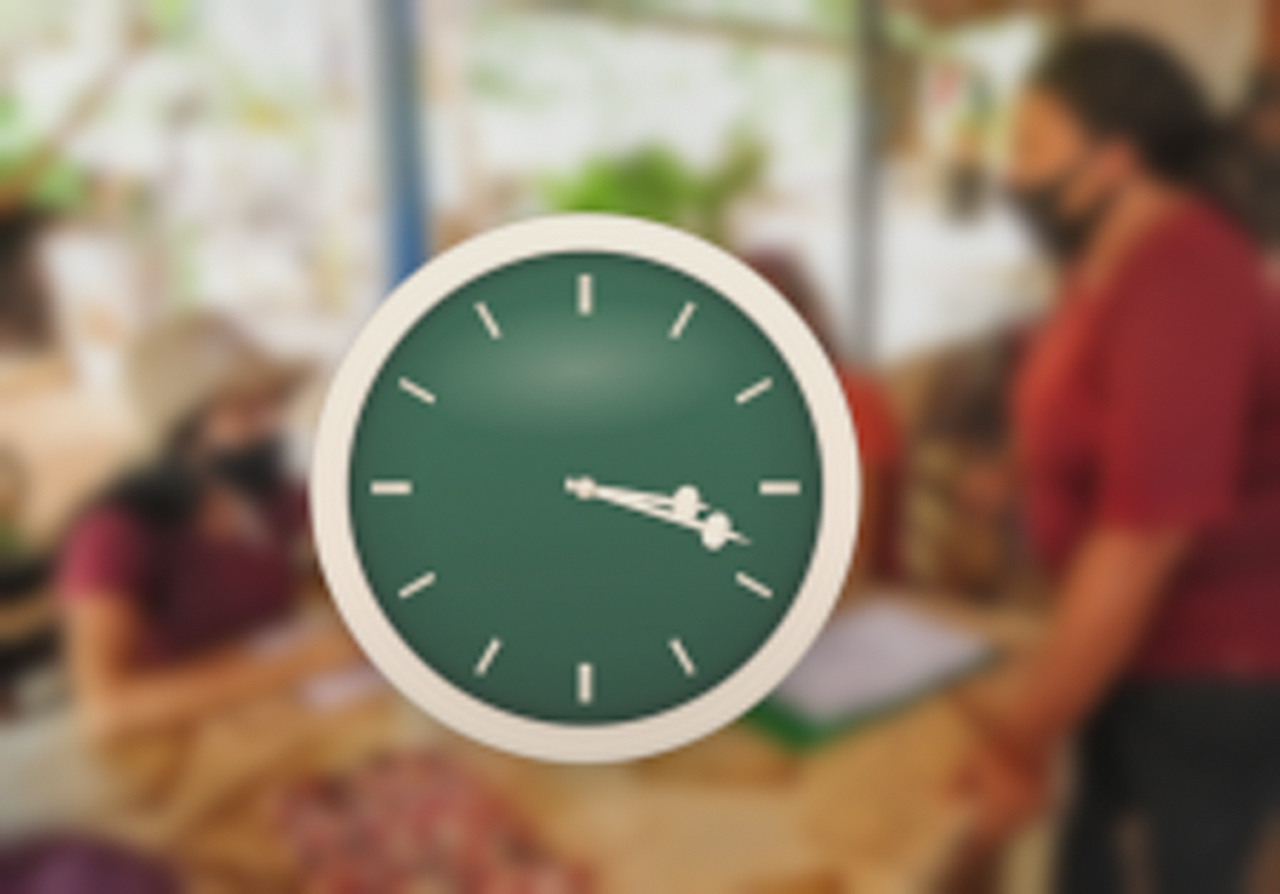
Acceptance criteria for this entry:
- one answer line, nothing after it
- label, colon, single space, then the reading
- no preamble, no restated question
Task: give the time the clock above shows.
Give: 3:18
